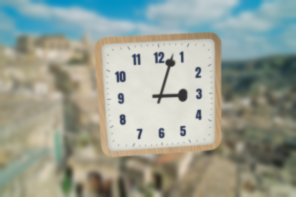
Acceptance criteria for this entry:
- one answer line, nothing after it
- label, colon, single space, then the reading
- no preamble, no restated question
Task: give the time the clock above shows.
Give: 3:03
